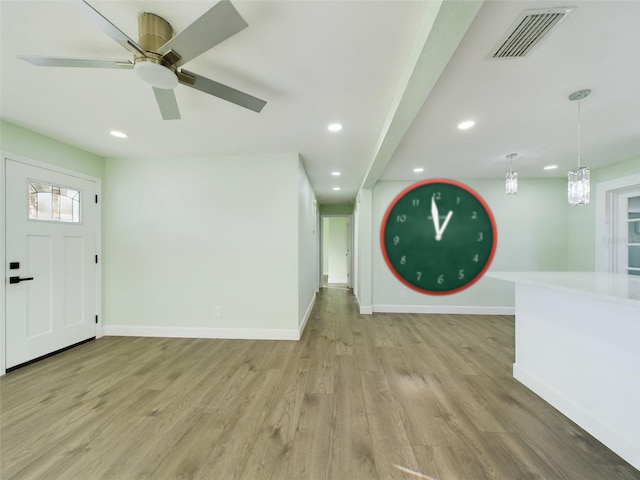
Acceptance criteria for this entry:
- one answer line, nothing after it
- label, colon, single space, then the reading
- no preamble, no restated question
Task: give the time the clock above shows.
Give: 12:59
